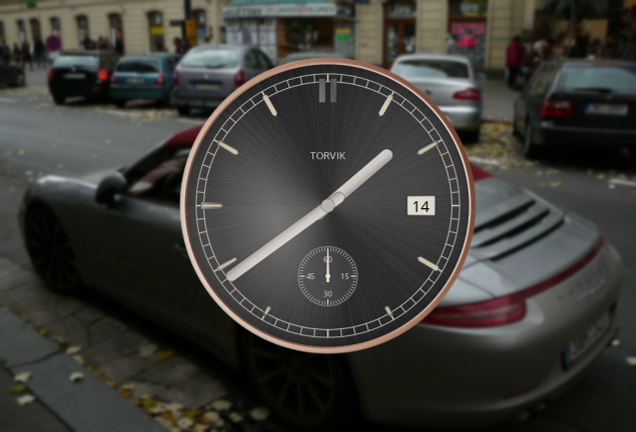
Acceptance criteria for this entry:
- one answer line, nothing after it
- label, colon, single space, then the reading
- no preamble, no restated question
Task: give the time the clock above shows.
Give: 1:39
